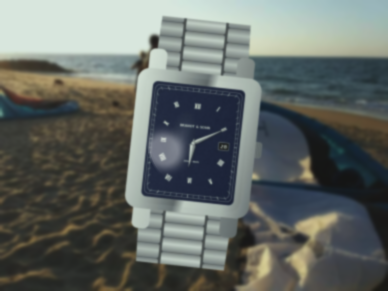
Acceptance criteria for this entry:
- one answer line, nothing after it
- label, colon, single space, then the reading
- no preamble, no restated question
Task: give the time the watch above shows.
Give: 6:10
